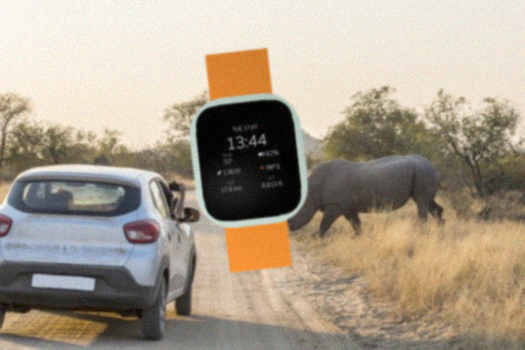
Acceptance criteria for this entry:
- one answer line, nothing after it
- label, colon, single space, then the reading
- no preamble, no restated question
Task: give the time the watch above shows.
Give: 13:44
